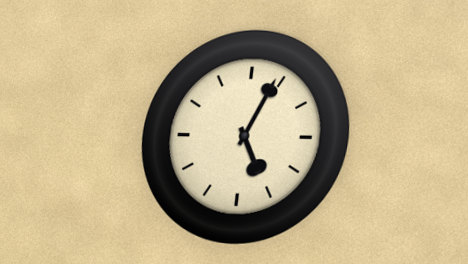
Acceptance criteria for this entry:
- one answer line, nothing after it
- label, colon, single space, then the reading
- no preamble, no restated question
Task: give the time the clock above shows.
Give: 5:04
